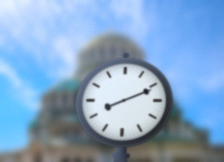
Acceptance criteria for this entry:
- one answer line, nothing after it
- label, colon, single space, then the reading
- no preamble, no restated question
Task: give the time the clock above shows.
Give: 8:11
